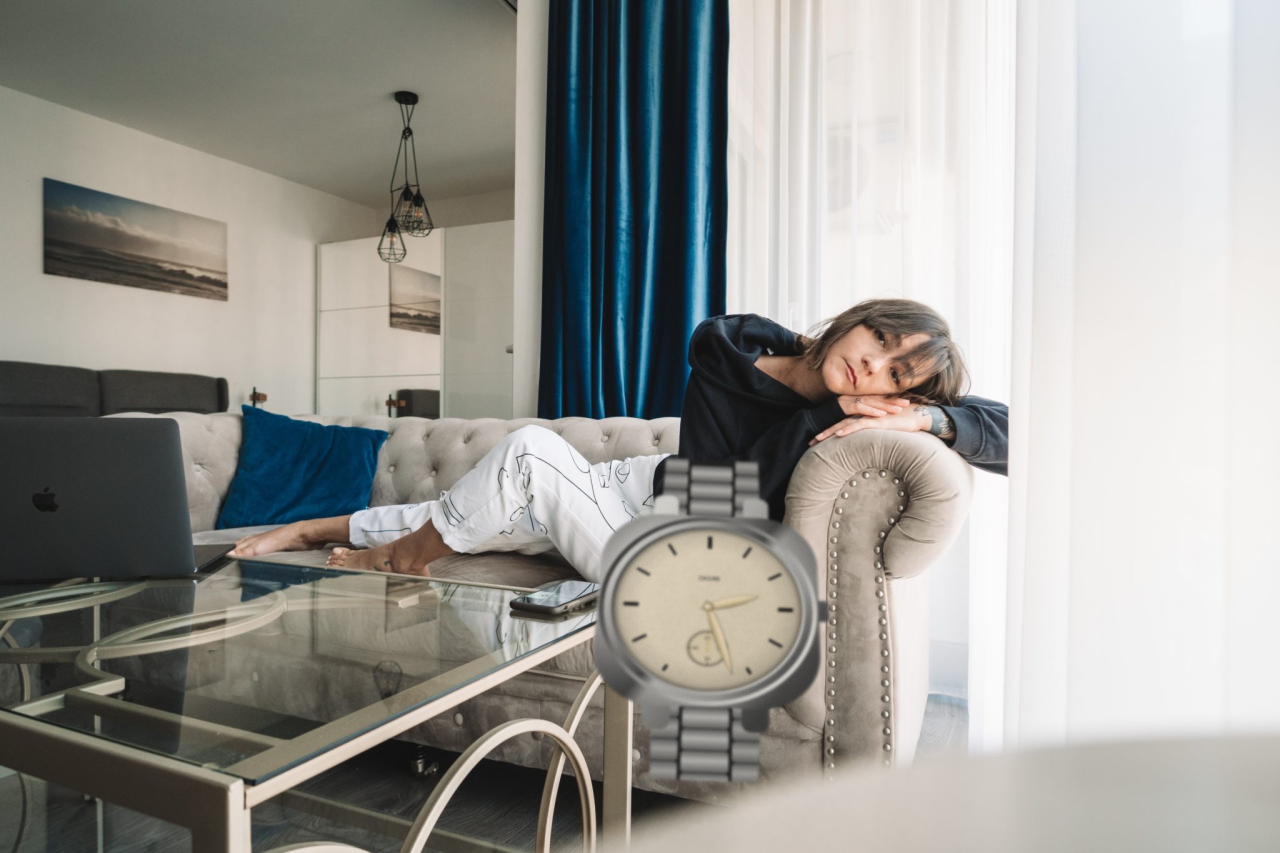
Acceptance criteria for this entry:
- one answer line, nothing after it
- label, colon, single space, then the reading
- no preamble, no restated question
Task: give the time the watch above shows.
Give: 2:27
